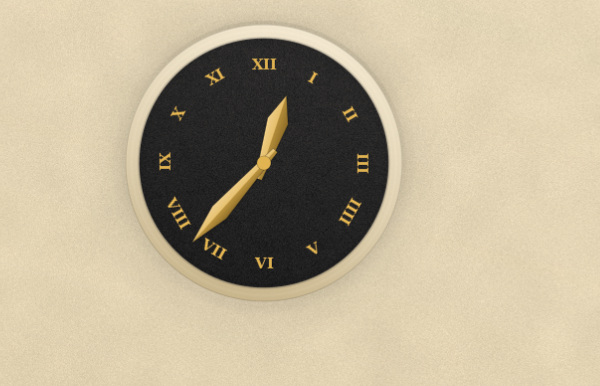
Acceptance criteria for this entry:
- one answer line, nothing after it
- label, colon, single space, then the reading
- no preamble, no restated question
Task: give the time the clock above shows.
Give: 12:37
